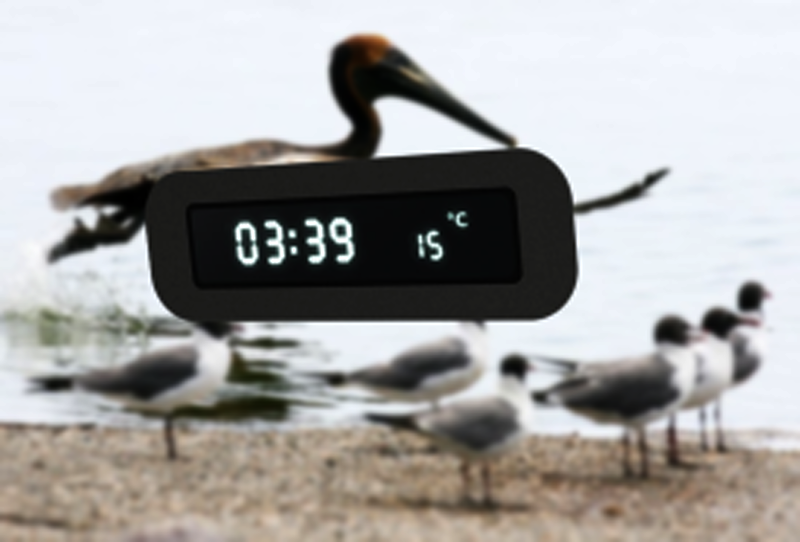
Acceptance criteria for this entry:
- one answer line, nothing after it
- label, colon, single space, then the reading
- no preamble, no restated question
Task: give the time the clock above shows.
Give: 3:39
